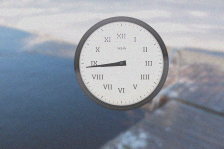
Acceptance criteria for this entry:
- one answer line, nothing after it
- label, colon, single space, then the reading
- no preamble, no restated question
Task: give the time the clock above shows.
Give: 8:44
